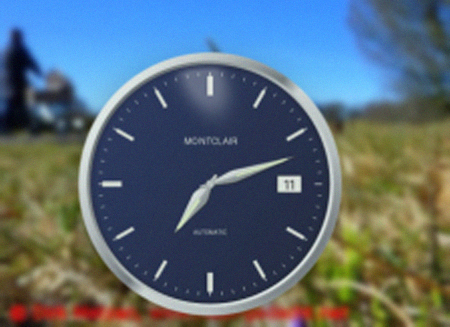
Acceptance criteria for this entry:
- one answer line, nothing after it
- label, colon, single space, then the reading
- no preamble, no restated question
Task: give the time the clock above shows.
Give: 7:12
